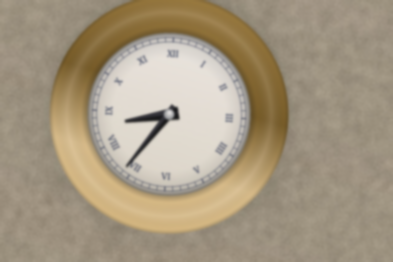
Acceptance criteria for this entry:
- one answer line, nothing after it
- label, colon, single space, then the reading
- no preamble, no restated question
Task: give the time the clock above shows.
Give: 8:36
